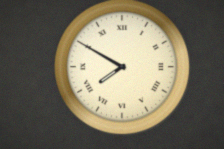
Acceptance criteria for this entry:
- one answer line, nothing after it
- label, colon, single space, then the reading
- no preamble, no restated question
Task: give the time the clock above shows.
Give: 7:50
